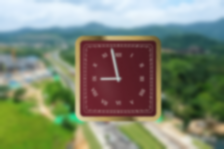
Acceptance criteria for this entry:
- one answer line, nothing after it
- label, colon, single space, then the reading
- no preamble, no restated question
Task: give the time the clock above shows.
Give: 8:58
